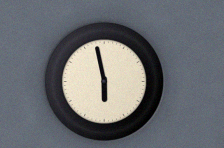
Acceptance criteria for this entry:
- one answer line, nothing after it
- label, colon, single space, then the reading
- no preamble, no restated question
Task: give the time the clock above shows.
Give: 5:58
